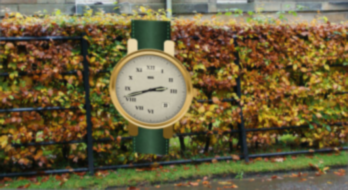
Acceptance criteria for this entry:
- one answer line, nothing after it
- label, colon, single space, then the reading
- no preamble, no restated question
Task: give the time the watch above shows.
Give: 2:42
